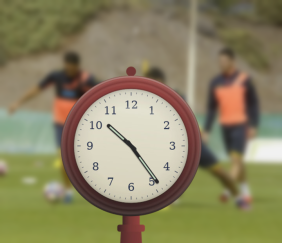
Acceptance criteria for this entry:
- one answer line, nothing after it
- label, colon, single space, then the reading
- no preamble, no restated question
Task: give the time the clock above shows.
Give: 10:24
